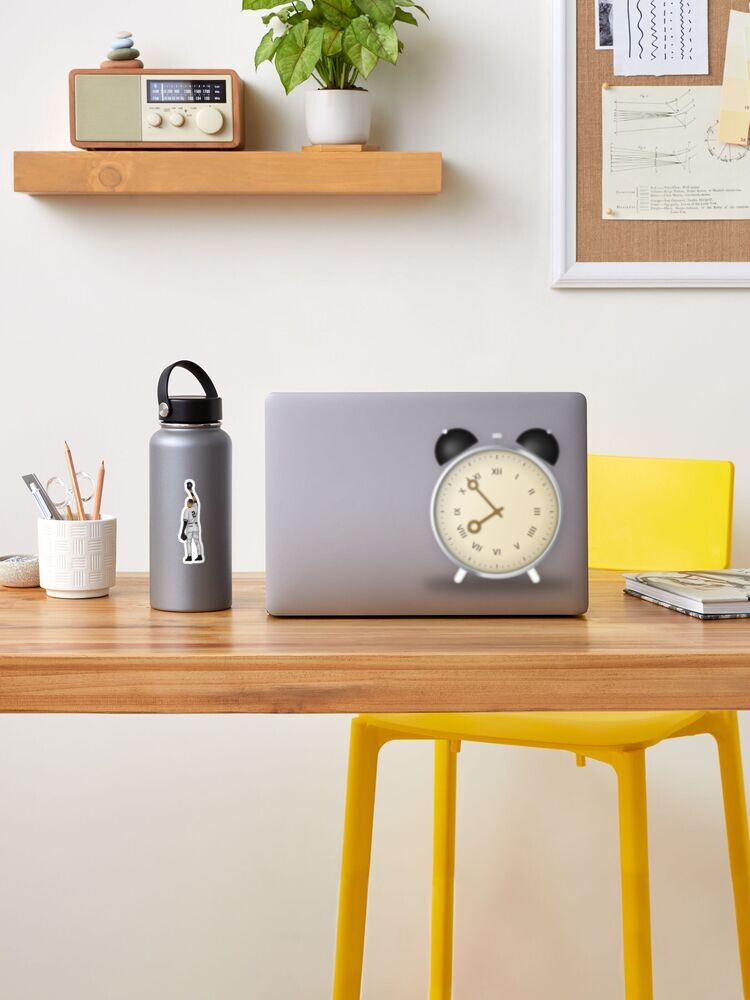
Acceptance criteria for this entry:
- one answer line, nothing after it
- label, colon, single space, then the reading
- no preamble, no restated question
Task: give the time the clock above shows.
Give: 7:53
